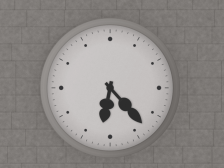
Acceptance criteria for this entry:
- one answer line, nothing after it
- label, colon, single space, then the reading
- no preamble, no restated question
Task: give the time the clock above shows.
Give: 6:23
